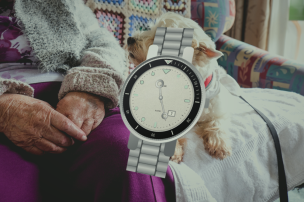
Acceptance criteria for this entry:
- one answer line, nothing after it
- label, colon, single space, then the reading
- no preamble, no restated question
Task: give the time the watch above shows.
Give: 11:26
